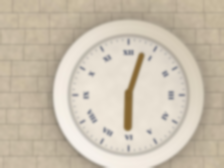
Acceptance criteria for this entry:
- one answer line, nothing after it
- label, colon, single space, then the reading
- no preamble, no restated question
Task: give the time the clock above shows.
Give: 6:03
